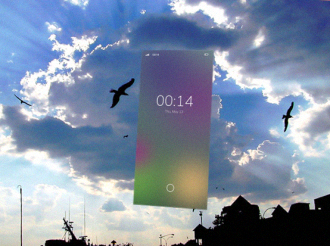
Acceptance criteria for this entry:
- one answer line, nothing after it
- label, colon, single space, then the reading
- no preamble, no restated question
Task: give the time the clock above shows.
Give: 0:14
